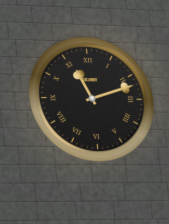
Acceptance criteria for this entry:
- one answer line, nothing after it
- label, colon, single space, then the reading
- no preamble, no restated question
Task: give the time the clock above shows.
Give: 11:12
